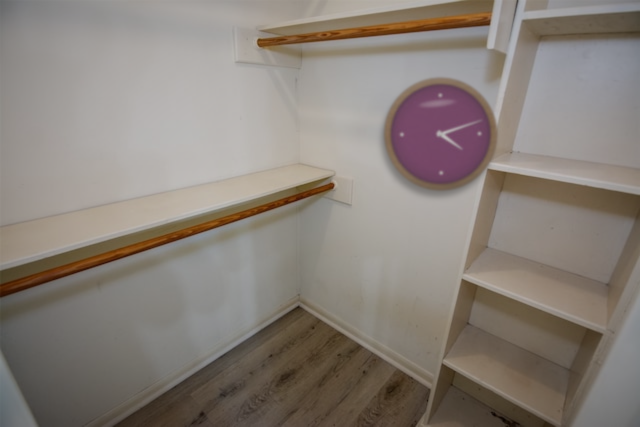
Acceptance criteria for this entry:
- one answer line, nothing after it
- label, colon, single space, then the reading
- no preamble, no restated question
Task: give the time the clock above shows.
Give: 4:12
